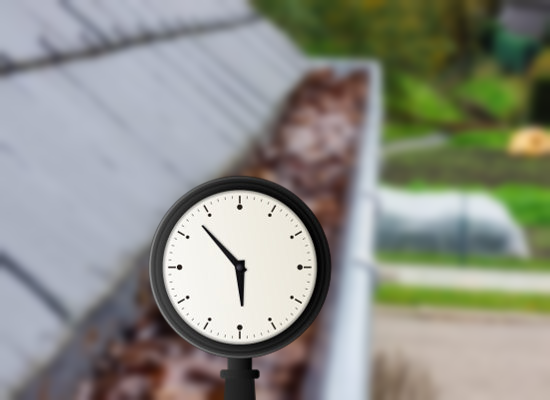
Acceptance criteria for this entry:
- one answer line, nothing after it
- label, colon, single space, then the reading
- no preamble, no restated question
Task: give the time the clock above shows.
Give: 5:53
